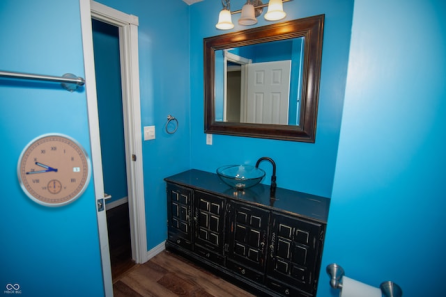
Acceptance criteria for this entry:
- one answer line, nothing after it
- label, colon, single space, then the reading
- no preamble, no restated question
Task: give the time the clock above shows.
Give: 9:44
